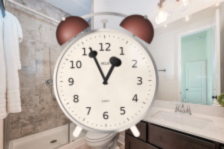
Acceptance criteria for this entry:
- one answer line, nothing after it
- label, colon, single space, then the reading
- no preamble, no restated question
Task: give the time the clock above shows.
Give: 12:56
